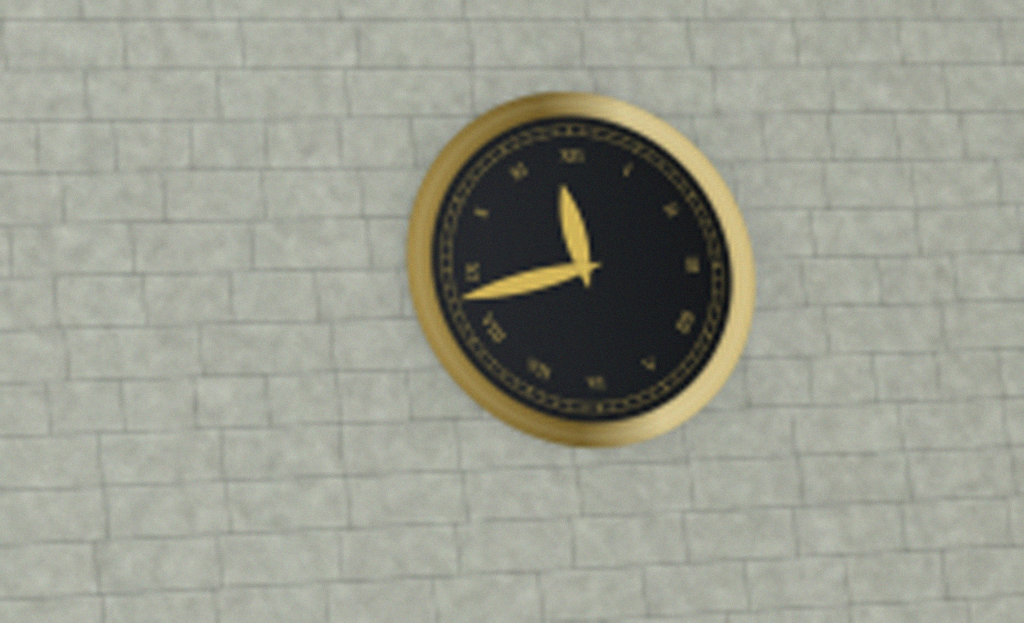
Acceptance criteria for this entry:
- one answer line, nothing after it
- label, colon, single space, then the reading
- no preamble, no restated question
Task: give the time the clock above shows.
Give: 11:43
